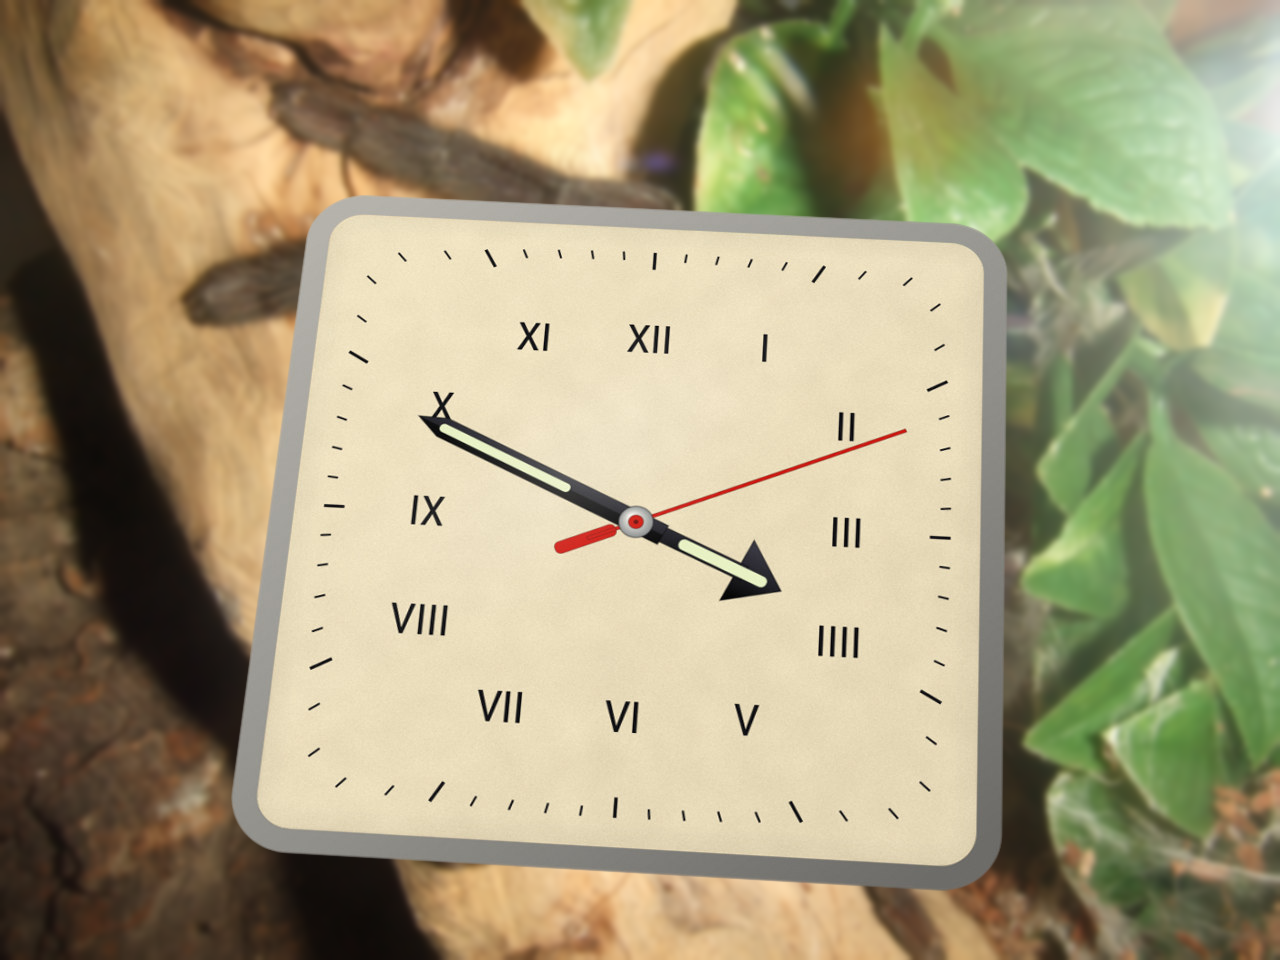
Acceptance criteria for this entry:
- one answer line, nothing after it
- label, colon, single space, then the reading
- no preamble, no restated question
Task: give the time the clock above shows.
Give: 3:49:11
